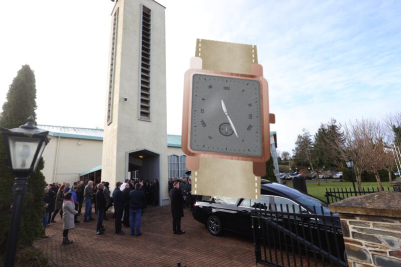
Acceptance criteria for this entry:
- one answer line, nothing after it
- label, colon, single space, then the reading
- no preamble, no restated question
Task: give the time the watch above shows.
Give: 11:26
